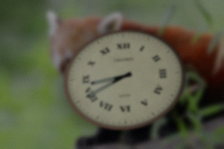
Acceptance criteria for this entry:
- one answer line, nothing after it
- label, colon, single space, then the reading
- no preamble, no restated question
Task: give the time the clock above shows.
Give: 8:40
